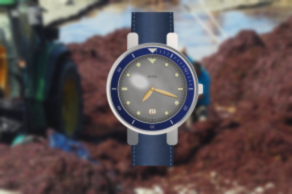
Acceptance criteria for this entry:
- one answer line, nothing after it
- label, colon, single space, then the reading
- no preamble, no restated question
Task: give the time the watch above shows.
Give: 7:18
